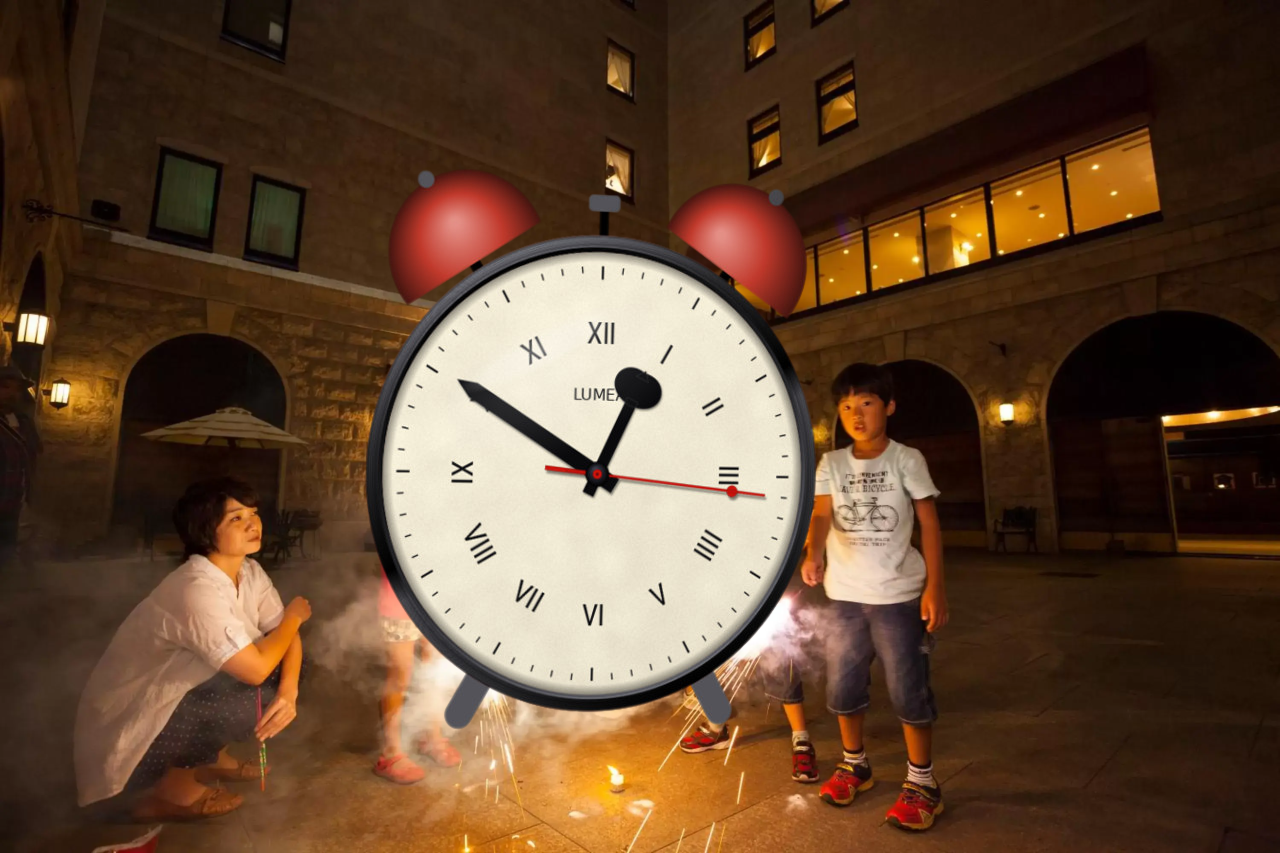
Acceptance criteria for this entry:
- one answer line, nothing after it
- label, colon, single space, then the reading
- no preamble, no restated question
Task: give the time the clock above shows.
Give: 12:50:16
